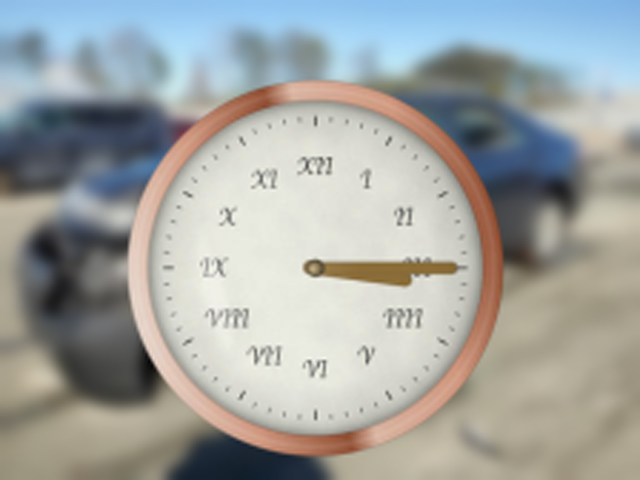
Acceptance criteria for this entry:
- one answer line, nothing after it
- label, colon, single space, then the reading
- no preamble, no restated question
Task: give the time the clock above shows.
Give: 3:15
